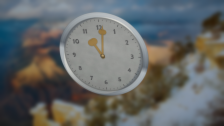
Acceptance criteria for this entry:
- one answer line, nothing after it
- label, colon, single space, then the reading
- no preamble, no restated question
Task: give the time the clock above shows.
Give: 11:01
